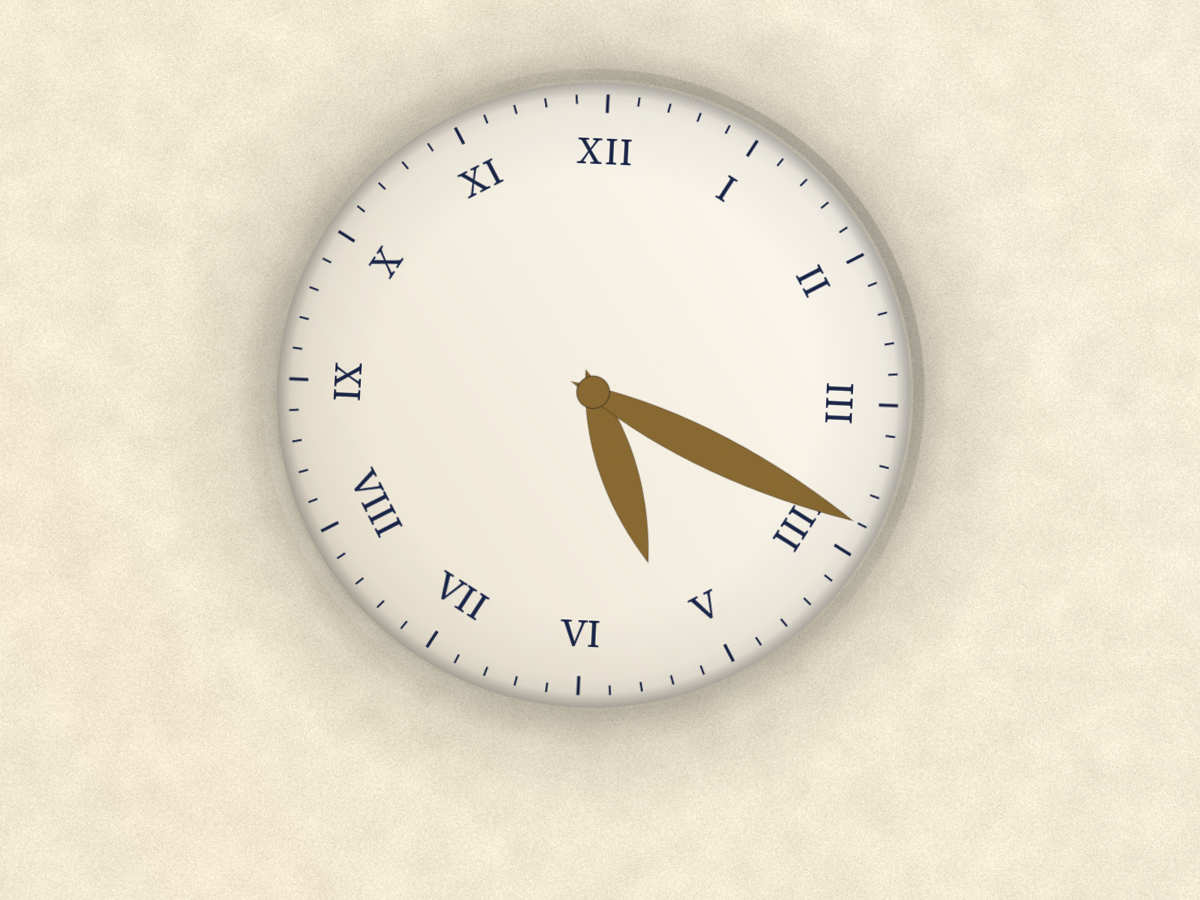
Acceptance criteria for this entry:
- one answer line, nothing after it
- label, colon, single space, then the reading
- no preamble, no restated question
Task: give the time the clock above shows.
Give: 5:19
